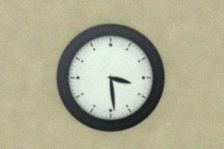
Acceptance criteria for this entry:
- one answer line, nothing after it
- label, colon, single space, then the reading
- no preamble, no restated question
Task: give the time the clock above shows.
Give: 3:29
